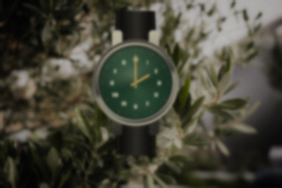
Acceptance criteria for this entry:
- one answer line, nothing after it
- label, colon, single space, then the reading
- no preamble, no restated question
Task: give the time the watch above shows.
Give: 2:00
